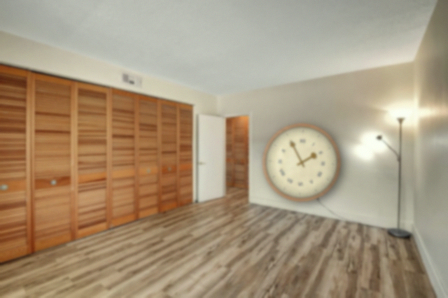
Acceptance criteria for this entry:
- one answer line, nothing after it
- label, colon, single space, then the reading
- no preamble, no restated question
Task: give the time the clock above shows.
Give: 1:55
